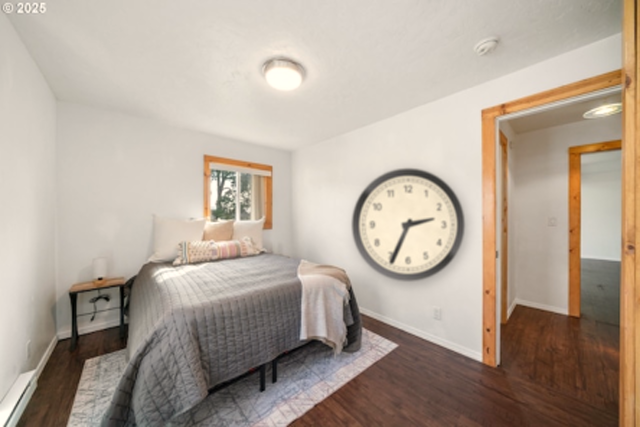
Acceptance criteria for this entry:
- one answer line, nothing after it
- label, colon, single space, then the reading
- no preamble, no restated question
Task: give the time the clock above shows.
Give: 2:34
